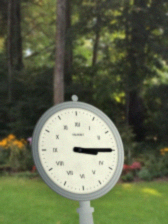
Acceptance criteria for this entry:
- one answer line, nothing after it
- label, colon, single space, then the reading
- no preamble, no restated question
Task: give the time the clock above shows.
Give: 3:15
